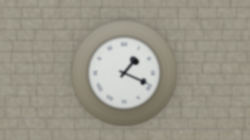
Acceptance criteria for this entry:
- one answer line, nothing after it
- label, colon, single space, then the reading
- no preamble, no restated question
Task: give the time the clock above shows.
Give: 1:19
